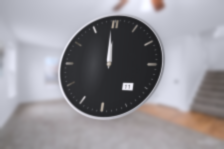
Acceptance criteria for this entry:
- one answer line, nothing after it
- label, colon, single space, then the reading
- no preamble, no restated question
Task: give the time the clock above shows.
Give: 11:59
